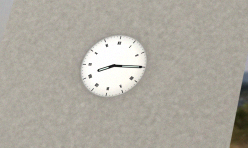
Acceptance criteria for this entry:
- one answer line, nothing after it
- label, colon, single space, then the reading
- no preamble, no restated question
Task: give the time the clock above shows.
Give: 8:15
